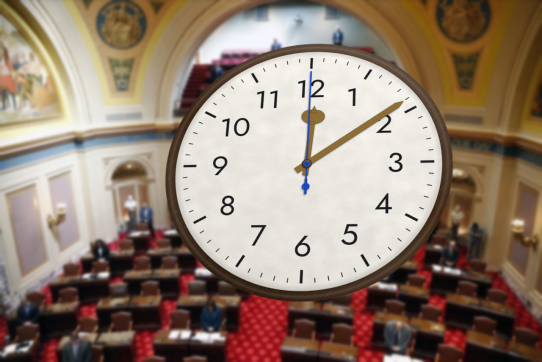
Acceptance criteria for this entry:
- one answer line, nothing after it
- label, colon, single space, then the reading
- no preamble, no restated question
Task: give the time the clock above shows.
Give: 12:09:00
